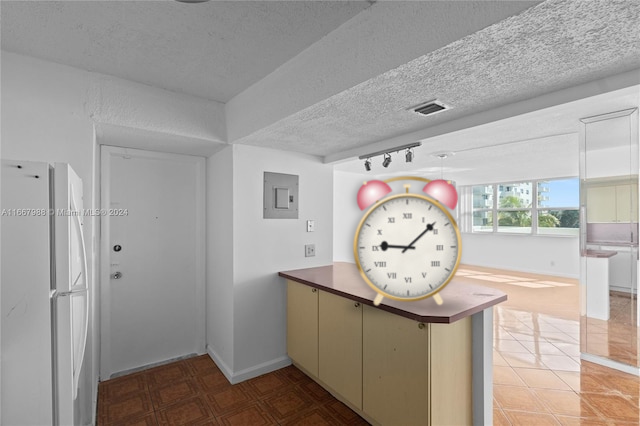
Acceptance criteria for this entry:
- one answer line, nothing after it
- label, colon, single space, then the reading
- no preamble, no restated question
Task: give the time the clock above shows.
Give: 9:08
